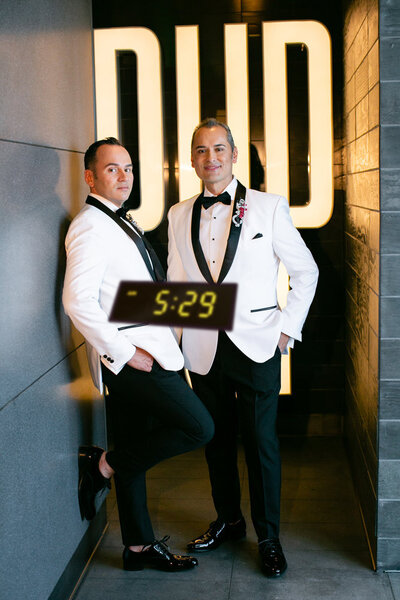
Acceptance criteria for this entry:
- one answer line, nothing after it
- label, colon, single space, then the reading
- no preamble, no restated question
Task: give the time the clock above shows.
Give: 5:29
